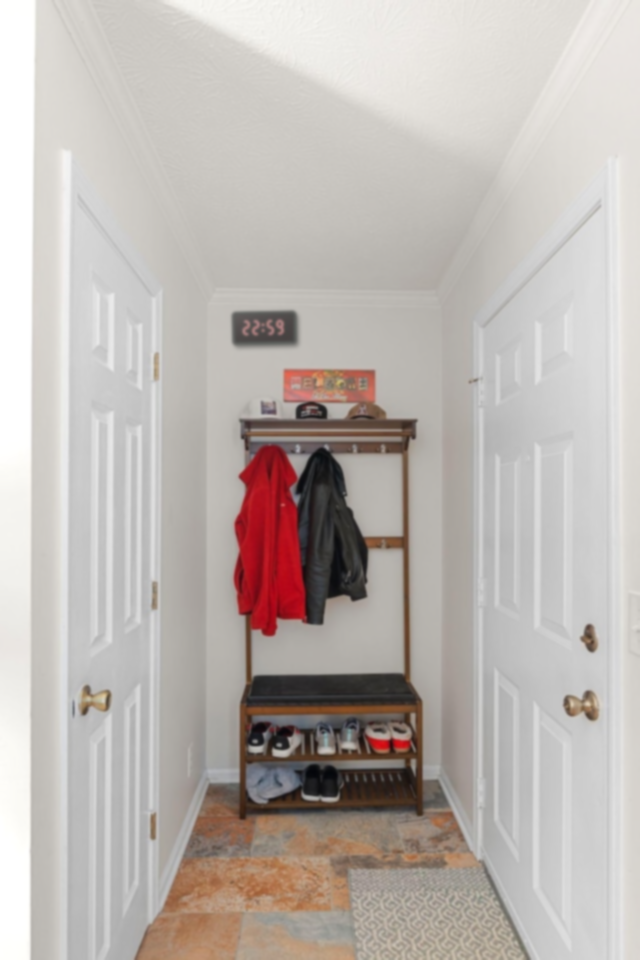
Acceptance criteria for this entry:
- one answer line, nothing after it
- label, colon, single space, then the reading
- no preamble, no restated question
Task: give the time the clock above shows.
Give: 22:59
